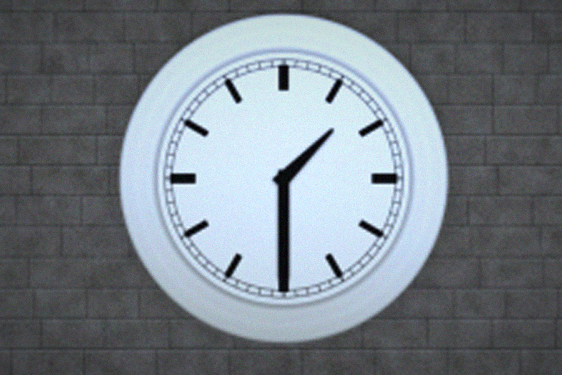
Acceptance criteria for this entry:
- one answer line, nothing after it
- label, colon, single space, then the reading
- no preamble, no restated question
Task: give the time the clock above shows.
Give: 1:30
